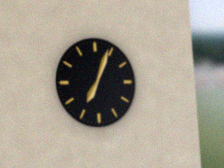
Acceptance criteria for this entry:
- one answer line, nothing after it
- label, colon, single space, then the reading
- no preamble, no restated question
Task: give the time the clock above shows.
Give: 7:04
